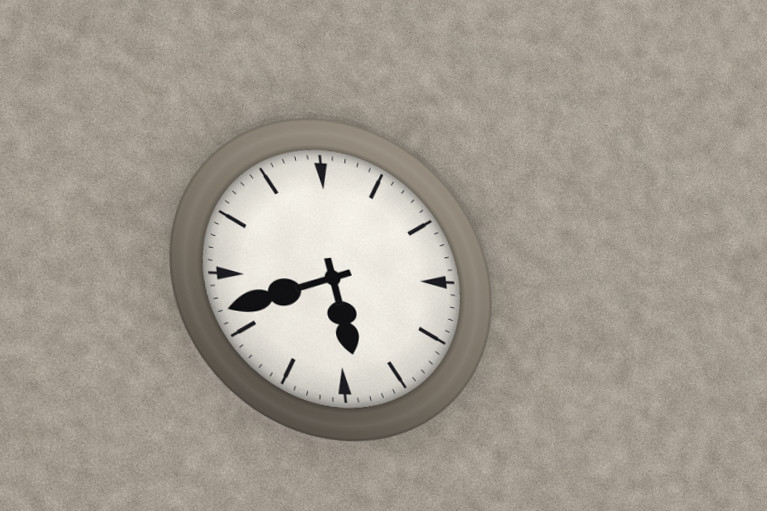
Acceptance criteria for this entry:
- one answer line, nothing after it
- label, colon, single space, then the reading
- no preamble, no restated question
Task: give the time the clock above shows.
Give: 5:42
